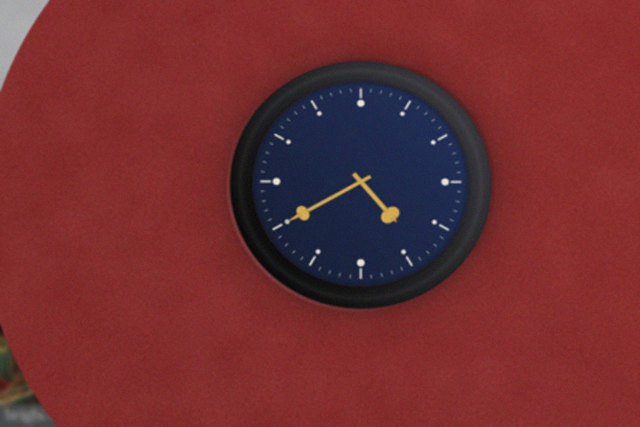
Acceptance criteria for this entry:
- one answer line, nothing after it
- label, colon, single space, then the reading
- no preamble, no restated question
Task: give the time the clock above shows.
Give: 4:40
